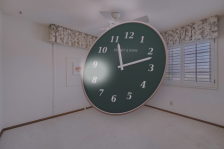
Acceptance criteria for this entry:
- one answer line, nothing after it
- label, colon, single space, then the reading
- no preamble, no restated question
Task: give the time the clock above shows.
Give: 11:12
